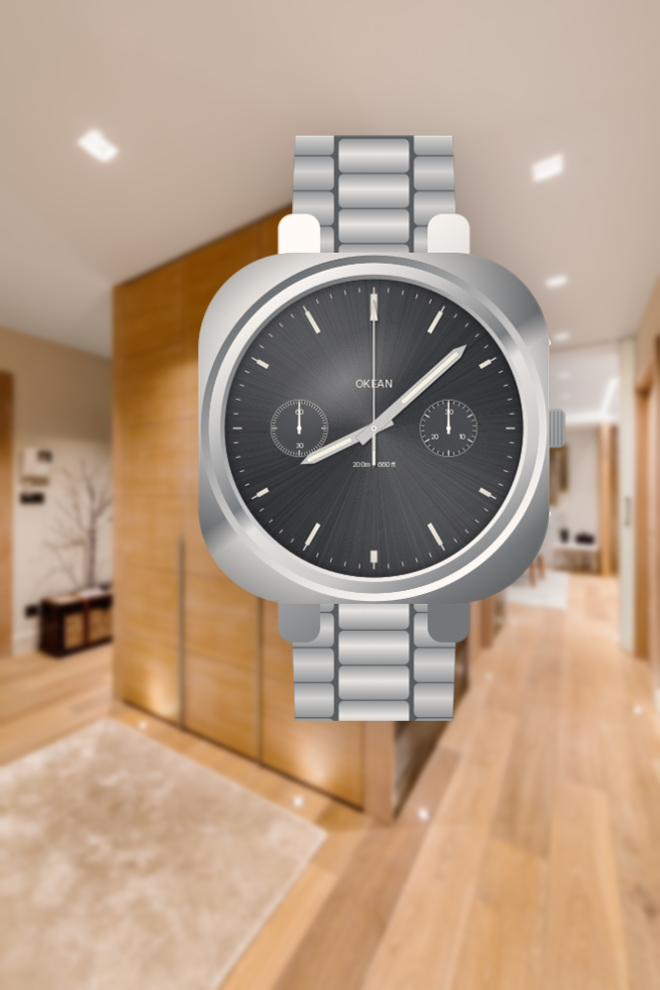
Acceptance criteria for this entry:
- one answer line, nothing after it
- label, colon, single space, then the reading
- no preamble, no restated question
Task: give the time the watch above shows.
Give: 8:08
